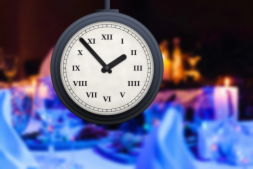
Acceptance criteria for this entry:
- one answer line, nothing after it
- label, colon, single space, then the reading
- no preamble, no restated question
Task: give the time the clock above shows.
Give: 1:53
